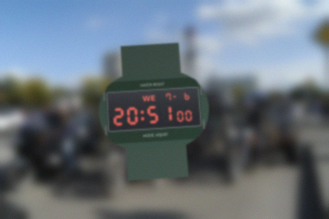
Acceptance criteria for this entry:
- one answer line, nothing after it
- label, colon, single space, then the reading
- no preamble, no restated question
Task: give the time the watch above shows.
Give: 20:51:00
